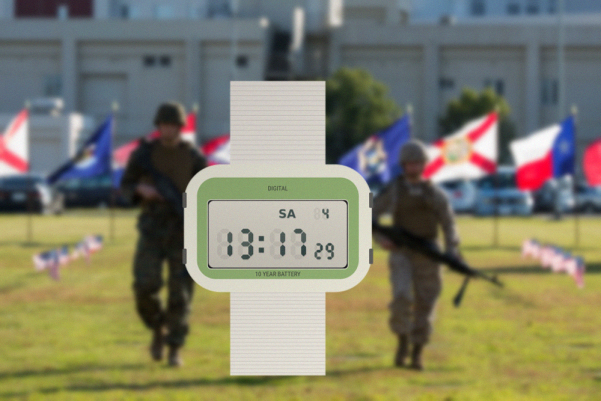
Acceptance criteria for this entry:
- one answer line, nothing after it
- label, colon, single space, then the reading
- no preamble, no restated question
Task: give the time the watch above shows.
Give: 13:17:29
